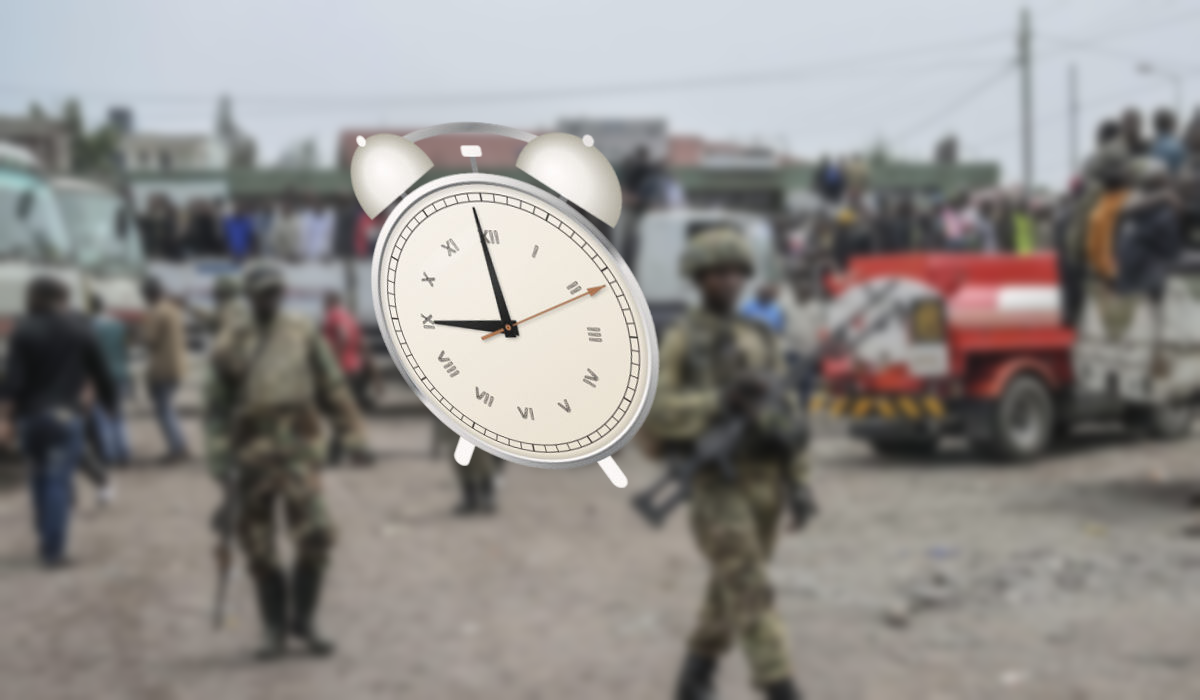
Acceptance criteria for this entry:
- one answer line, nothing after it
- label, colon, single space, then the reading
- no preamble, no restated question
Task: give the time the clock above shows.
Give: 8:59:11
